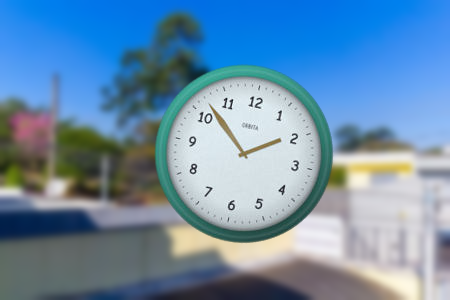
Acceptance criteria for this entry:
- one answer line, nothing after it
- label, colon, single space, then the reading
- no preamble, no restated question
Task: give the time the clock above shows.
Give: 1:52
